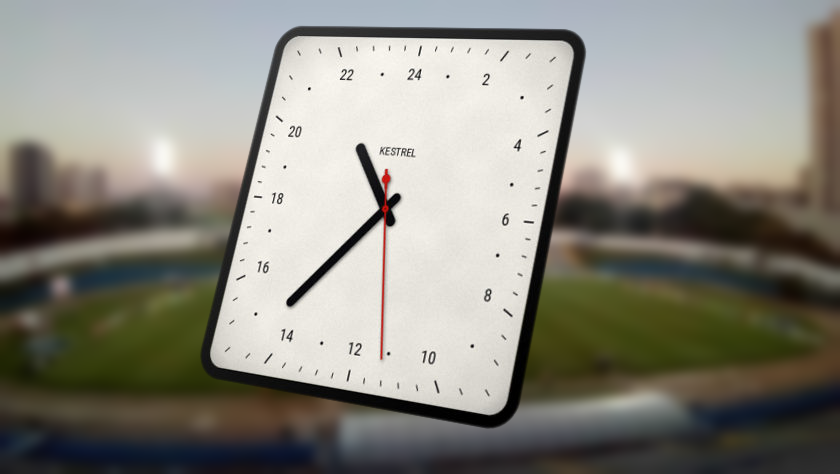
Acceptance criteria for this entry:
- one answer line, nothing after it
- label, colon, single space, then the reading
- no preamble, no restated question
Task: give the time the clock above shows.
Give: 21:36:28
